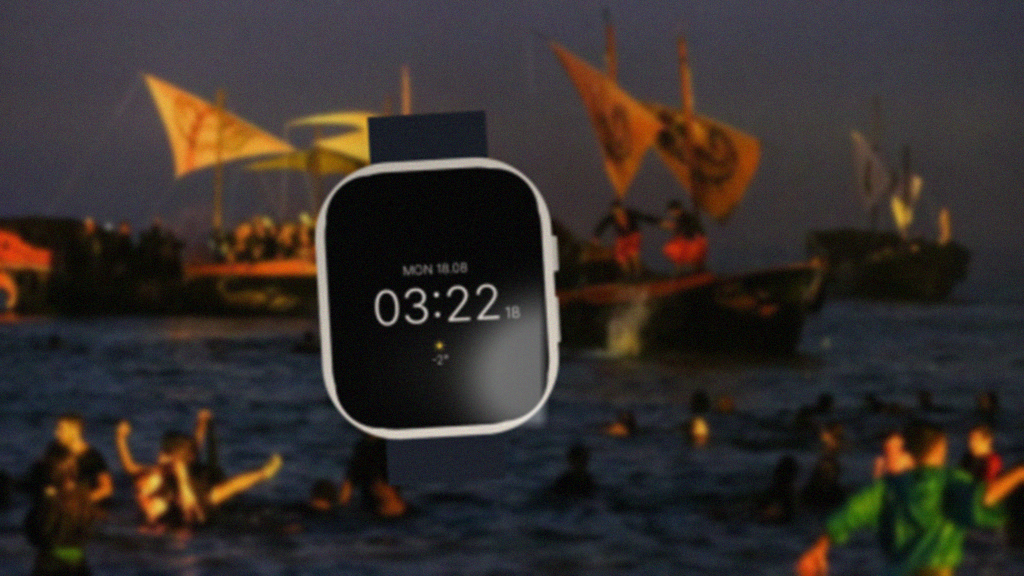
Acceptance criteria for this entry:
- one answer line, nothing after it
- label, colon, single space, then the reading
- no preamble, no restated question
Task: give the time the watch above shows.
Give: 3:22
